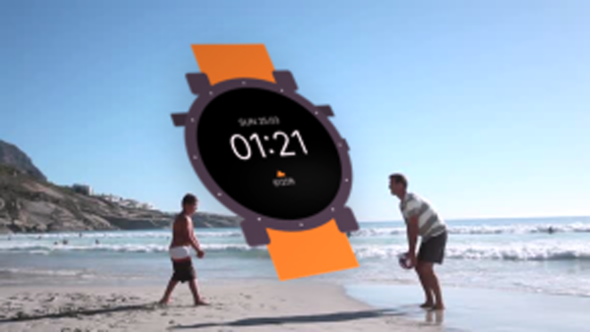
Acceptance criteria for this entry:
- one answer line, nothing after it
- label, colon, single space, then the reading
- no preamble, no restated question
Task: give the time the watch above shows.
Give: 1:21
